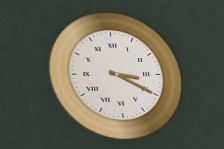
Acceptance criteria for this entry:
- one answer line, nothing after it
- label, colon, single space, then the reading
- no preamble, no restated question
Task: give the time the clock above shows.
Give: 3:20
